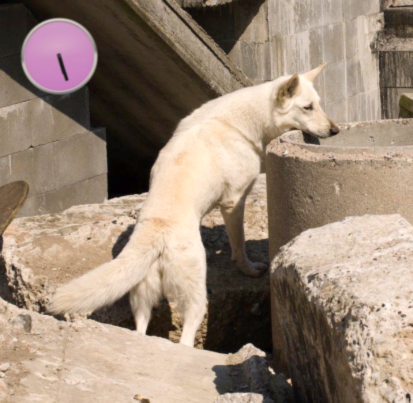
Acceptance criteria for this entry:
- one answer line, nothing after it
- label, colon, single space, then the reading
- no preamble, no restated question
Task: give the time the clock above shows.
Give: 5:27
